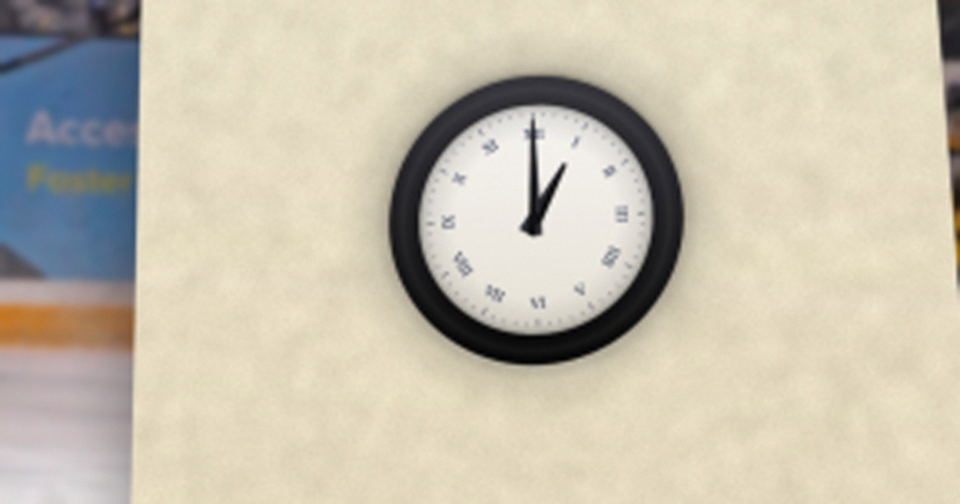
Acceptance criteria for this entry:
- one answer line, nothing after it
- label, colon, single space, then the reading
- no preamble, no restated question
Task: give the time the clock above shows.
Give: 1:00
